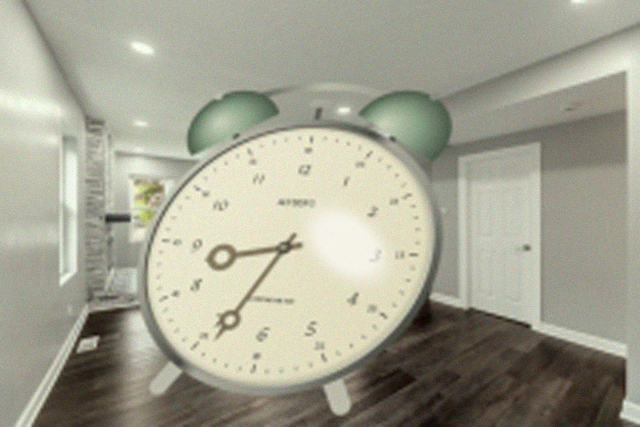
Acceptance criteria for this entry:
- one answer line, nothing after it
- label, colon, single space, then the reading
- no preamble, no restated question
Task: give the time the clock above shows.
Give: 8:34
